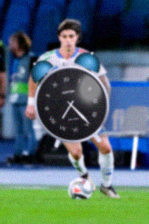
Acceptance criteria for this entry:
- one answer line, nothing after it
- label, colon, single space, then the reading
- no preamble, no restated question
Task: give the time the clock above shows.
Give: 7:24
